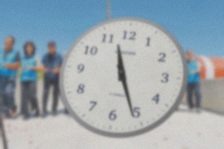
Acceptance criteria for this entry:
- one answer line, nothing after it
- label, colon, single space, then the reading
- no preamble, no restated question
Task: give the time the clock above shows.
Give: 11:26
